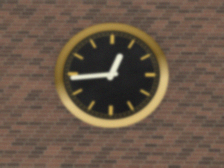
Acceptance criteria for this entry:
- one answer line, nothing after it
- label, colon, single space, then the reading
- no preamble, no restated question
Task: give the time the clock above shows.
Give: 12:44
